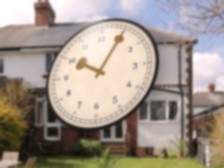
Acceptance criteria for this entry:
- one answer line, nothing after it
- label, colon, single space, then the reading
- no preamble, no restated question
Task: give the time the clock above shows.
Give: 10:05
